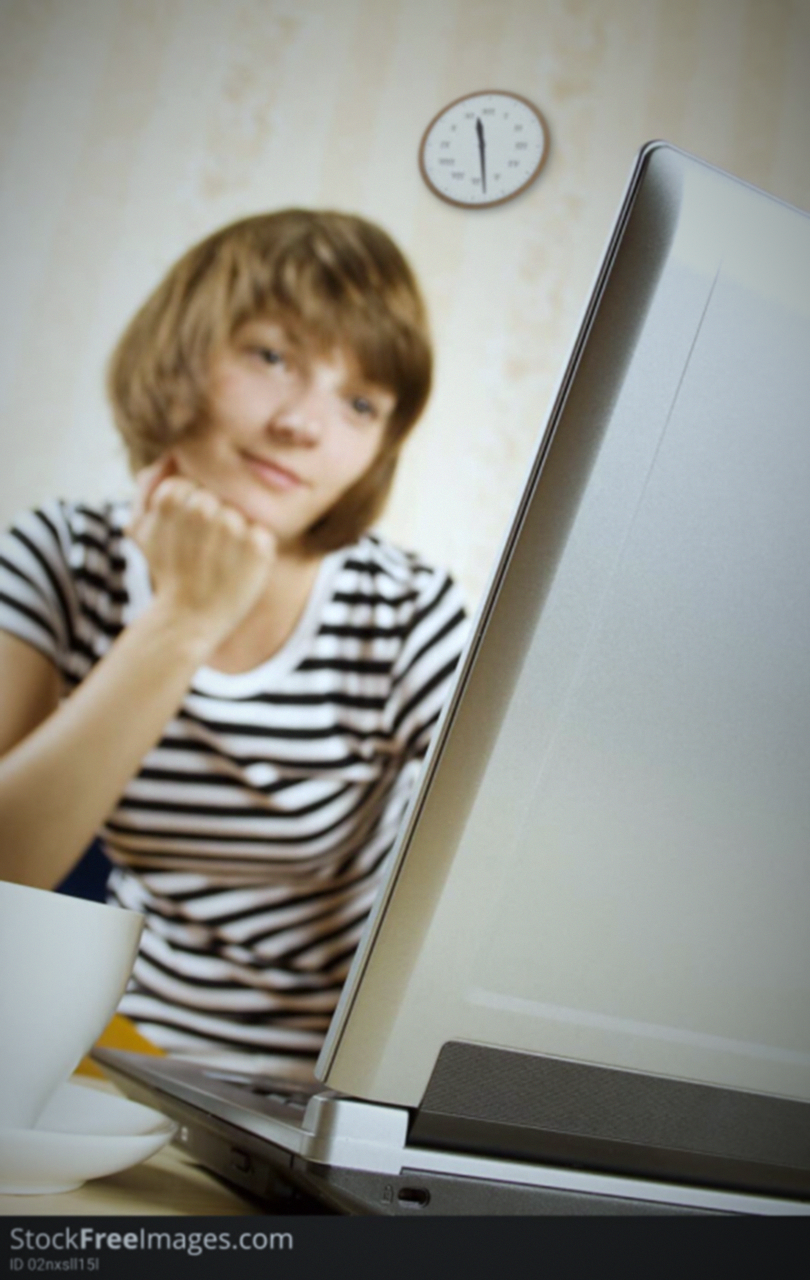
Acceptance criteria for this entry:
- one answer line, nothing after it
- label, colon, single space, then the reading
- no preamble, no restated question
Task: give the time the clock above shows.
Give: 11:28
